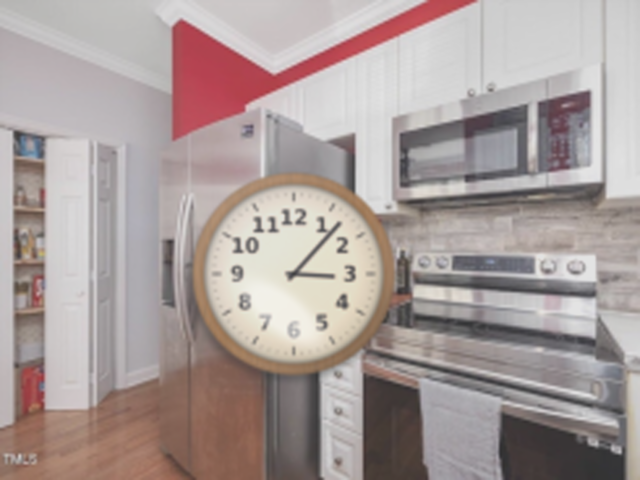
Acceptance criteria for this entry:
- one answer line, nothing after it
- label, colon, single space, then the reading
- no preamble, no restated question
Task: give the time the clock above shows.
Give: 3:07
